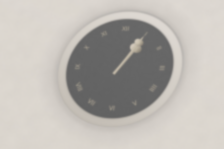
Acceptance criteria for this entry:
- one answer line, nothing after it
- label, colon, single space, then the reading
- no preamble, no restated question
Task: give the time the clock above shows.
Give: 1:05
